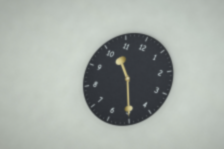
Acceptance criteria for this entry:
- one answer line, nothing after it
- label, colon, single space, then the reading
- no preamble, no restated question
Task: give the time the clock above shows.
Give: 10:25
